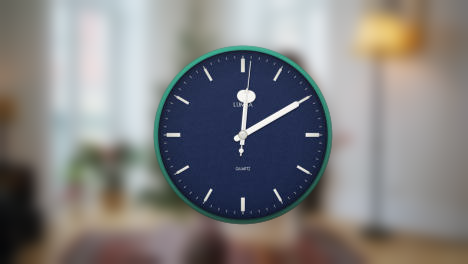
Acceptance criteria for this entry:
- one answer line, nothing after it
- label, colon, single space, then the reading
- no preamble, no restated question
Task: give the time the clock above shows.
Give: 12:10:01
